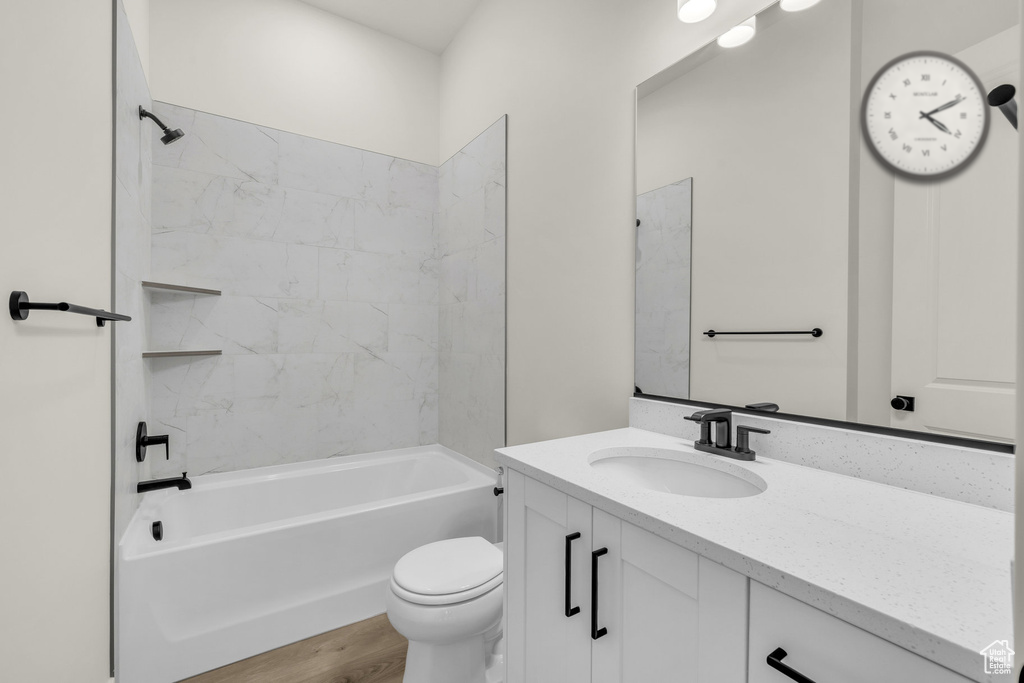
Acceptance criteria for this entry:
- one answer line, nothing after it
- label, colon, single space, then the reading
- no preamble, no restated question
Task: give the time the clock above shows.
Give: 4:11
